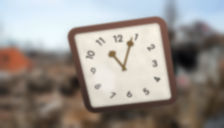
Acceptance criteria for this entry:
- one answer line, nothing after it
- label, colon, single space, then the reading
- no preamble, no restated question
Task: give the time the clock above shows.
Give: 11:04
